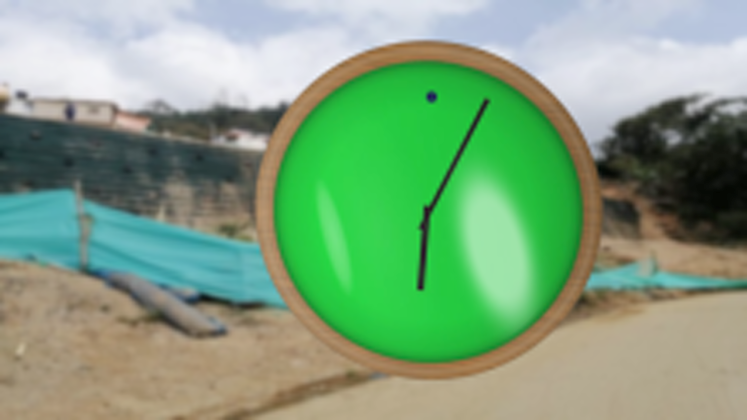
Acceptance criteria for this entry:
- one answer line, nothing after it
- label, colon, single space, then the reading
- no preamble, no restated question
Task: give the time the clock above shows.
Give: 6:04
